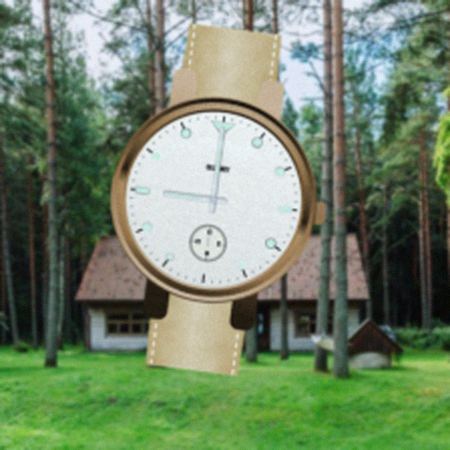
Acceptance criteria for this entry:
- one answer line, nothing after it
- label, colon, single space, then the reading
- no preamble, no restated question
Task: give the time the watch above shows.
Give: 9:00
